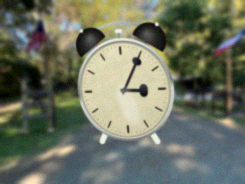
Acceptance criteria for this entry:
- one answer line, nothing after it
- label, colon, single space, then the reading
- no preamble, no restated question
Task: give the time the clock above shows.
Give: 3:05
